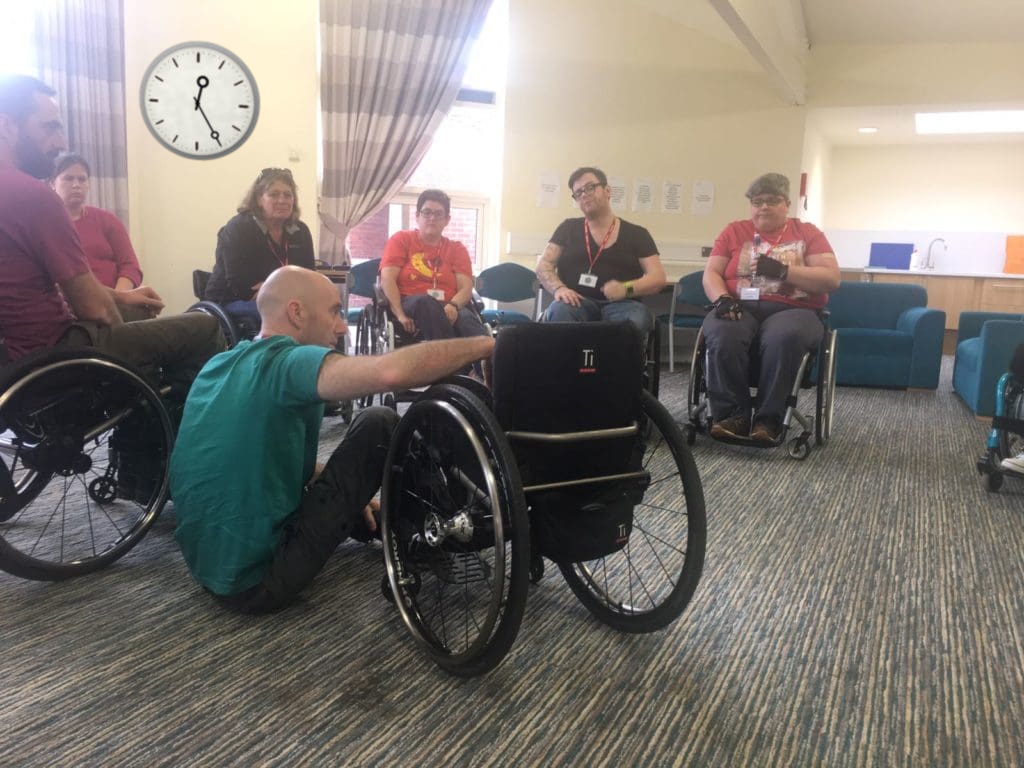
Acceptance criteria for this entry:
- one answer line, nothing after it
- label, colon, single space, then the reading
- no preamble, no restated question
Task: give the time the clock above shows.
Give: 12:25
